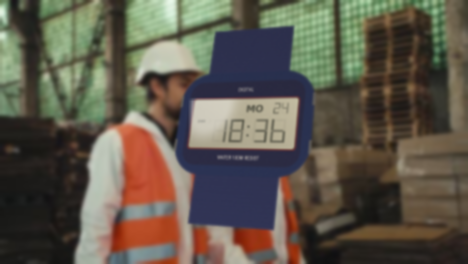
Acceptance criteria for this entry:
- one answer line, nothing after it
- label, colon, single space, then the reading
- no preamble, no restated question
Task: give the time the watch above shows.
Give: 18:36
